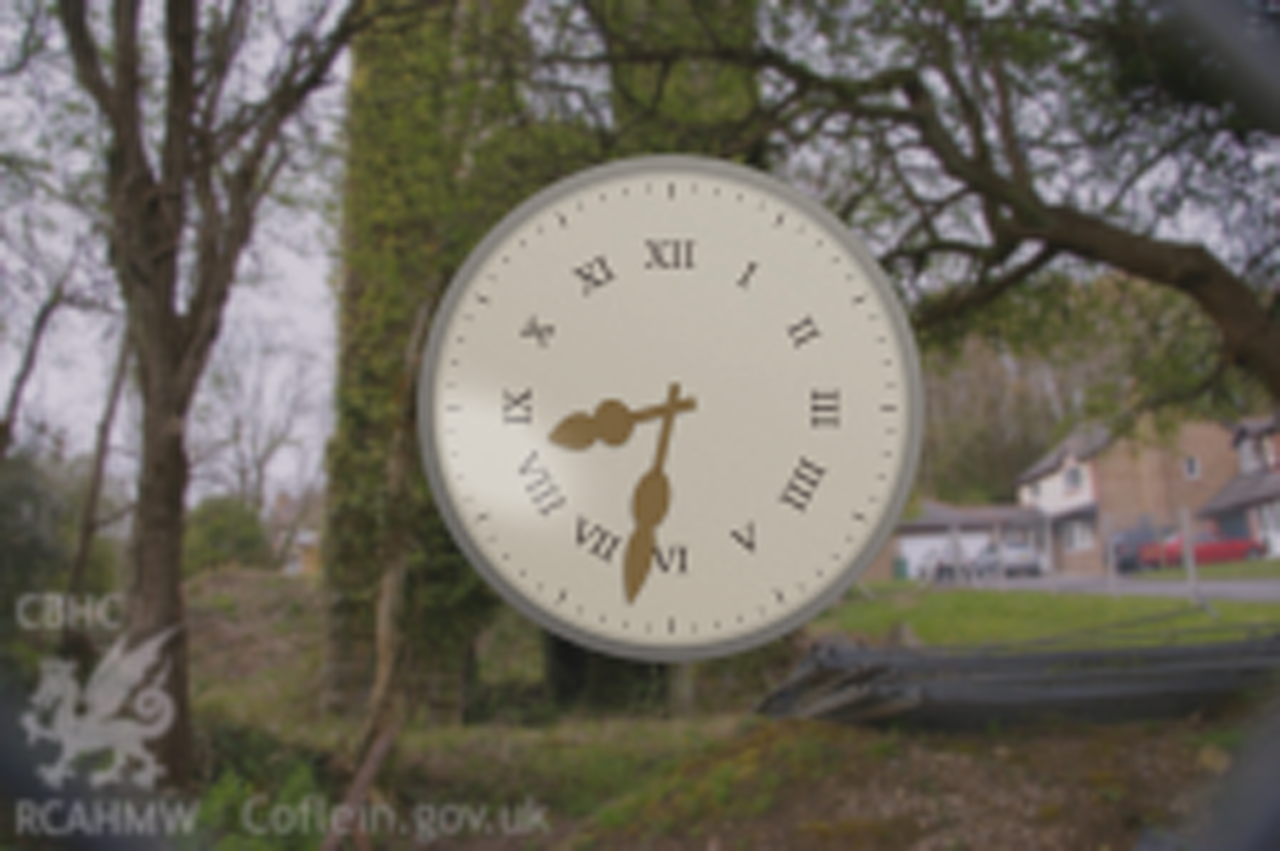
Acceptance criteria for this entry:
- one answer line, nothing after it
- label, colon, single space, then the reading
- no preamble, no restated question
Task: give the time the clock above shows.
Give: 8:32
